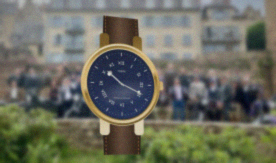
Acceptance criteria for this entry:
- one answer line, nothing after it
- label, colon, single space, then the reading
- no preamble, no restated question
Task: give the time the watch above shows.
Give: 10:19
